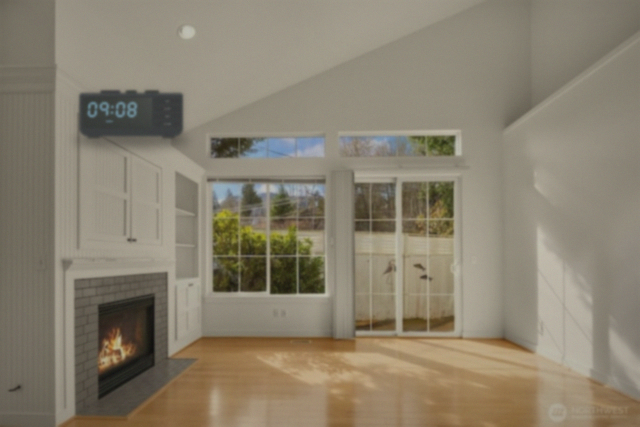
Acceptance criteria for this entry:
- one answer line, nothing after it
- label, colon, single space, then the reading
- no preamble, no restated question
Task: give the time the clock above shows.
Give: 9:08
